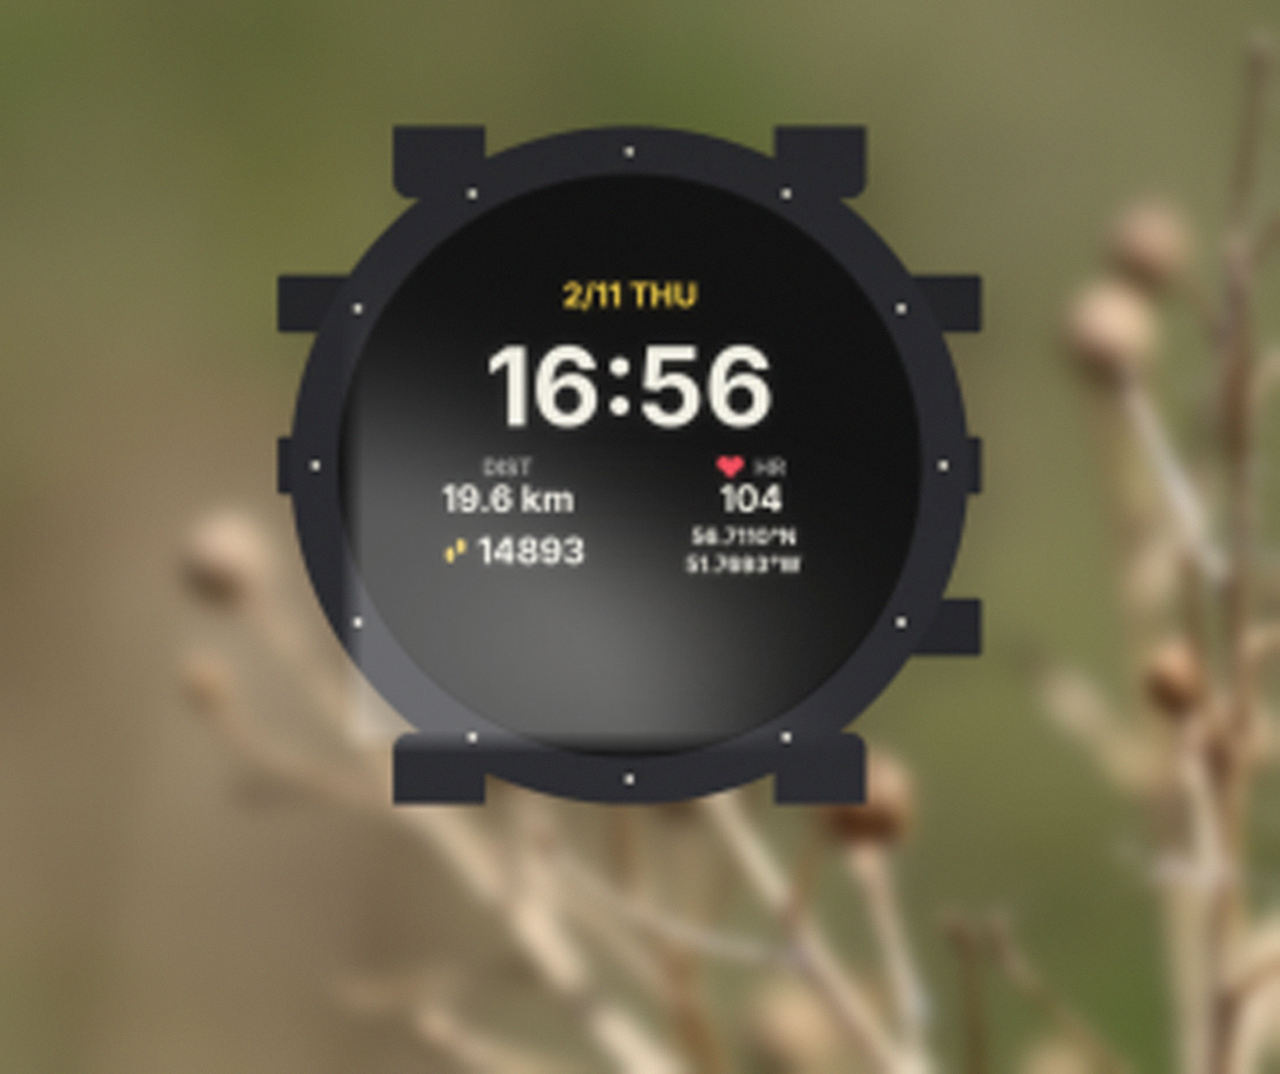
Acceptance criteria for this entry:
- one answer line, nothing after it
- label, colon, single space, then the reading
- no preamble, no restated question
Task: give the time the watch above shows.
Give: 16:56
